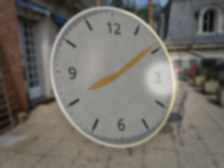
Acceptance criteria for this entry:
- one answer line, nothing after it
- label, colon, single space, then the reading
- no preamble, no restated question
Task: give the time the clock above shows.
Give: 8:09
